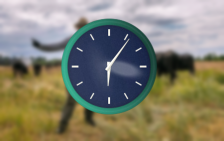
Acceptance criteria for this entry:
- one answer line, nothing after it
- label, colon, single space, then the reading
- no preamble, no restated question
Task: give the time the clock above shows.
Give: 6:06
